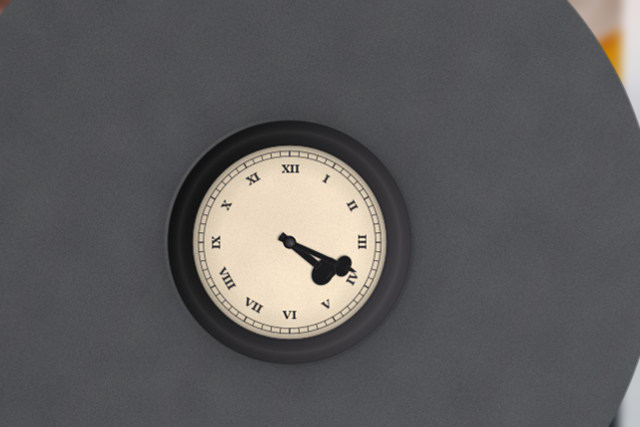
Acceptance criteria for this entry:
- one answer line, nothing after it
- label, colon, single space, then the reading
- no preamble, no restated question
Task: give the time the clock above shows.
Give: 4:19
